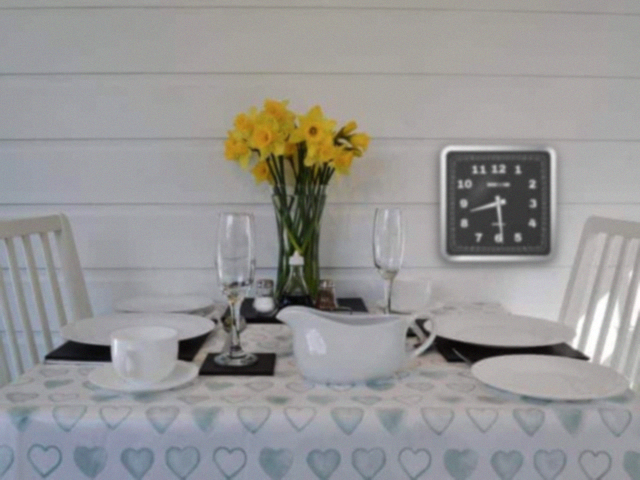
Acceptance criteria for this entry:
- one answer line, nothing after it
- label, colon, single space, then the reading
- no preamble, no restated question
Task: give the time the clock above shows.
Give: 8:29
